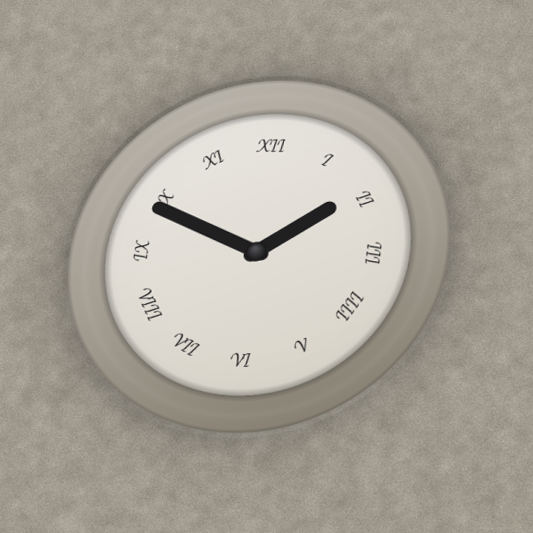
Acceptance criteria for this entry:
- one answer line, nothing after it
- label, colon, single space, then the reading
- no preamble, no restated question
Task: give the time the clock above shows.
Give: 1:49
